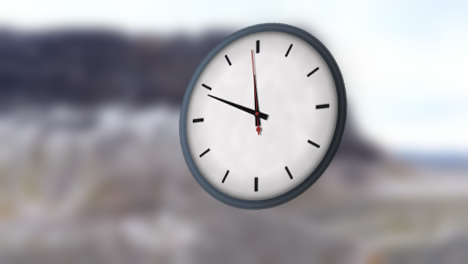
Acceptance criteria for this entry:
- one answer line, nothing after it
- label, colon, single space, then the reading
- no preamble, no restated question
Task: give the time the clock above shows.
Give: 11:48:59
